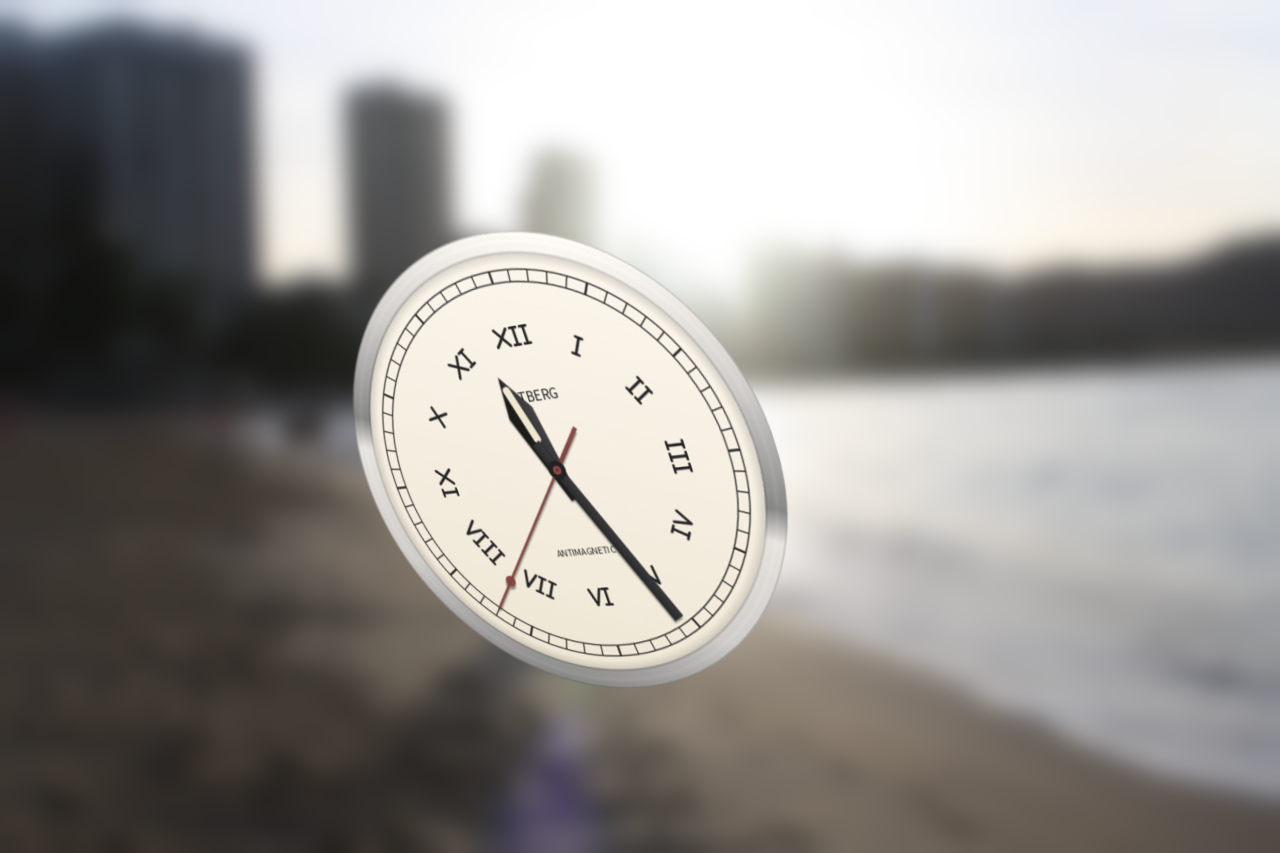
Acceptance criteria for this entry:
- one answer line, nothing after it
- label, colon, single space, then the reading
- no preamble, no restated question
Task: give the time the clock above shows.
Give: 11:25:37
